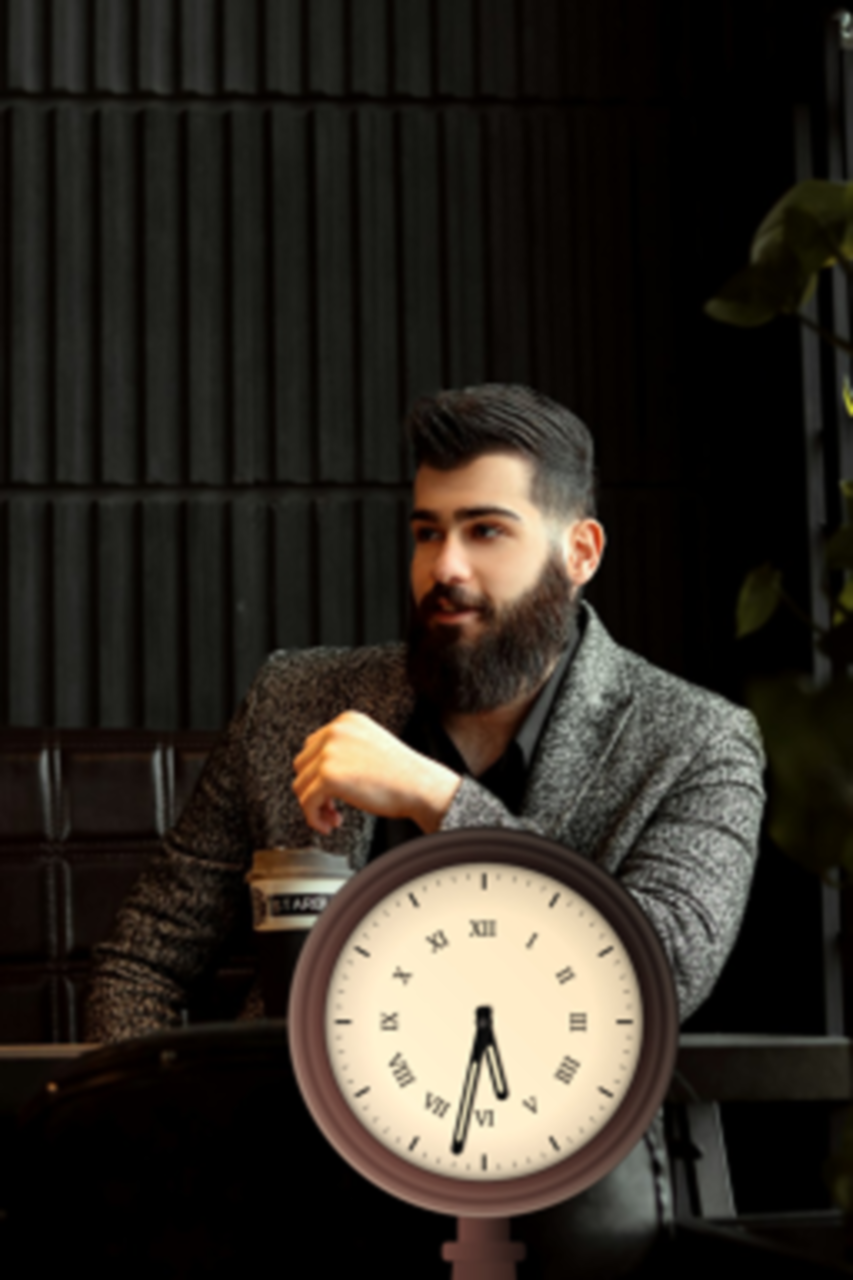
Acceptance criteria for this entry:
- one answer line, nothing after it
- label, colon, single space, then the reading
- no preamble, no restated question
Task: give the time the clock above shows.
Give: 5:32
